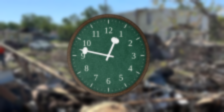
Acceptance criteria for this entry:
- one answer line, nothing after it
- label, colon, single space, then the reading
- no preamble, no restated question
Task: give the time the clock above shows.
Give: 12:47
